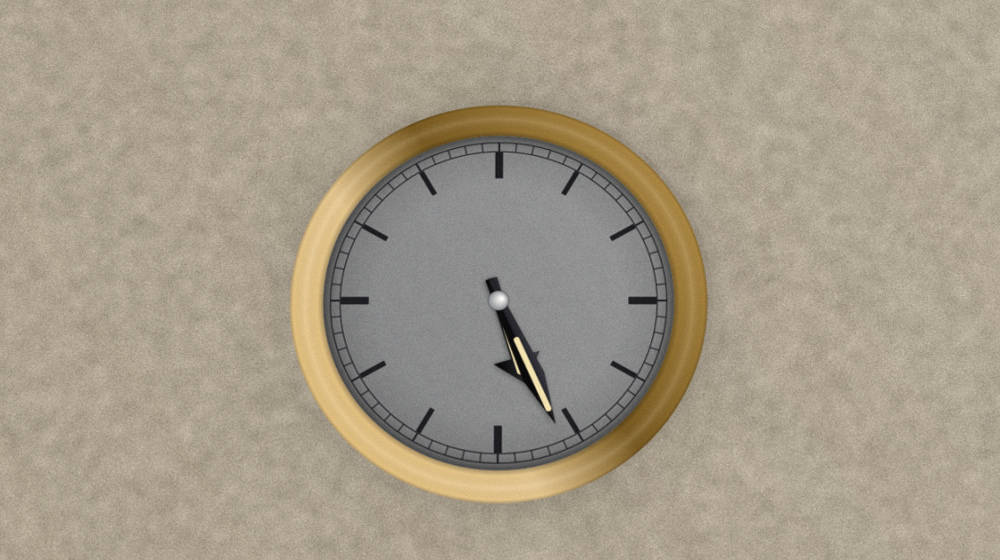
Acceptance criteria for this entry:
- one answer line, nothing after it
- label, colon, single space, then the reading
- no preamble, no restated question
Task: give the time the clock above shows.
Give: 5:26
